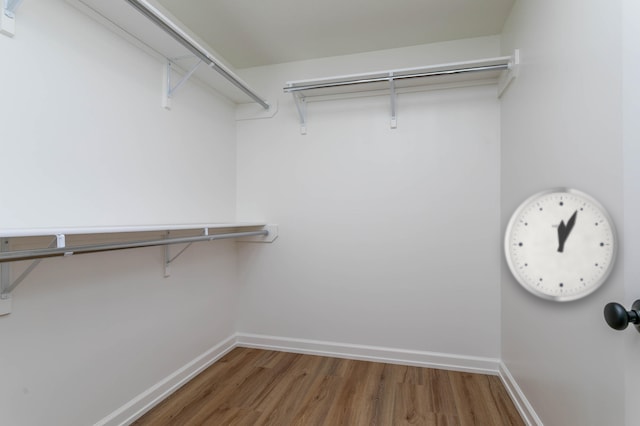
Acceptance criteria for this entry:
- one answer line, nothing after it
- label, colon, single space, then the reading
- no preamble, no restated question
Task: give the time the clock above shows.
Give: 12:04
